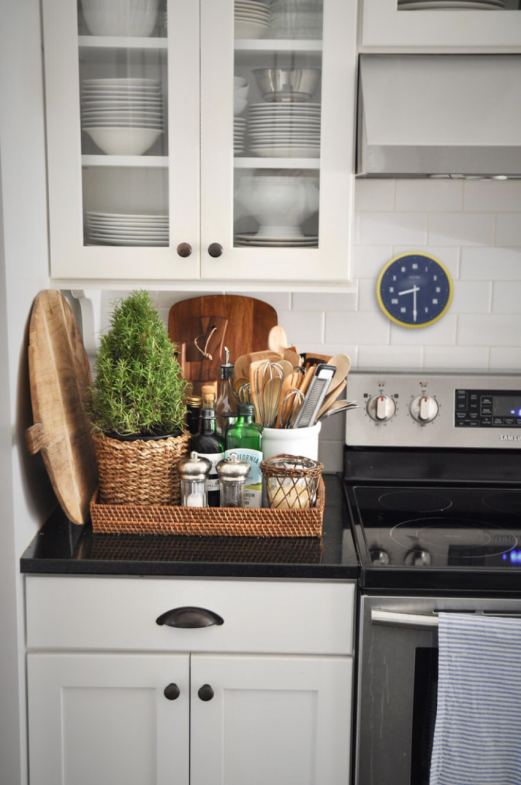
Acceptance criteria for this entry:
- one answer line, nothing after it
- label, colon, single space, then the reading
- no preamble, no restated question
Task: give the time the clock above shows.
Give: 8:30
